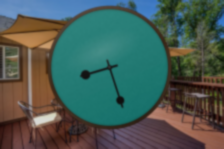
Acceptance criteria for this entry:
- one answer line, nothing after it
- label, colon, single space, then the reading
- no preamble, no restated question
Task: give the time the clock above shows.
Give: 8:27
